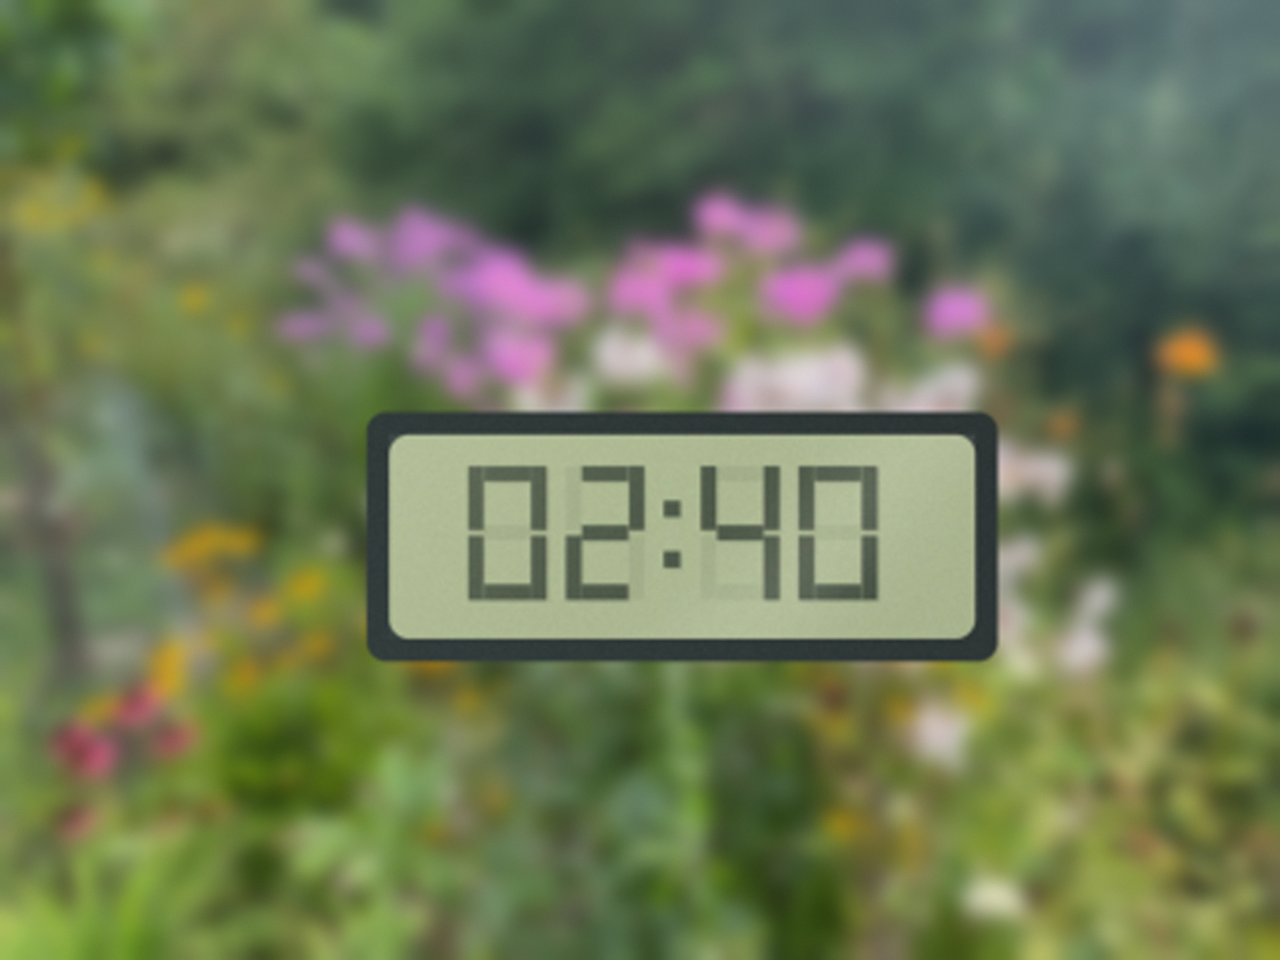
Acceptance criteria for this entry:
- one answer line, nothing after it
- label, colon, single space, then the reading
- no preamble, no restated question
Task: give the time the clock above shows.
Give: 2:40
